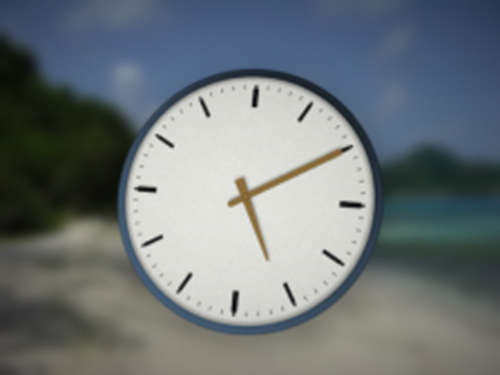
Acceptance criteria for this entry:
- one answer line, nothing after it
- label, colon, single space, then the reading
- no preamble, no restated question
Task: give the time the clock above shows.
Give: 5:10
